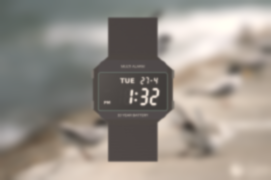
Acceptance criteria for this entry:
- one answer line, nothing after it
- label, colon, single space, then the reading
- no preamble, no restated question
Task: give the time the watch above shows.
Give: 1:32
